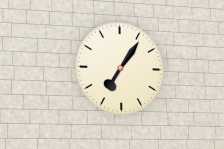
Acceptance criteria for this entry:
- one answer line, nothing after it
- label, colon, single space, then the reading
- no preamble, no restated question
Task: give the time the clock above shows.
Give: 7:06
